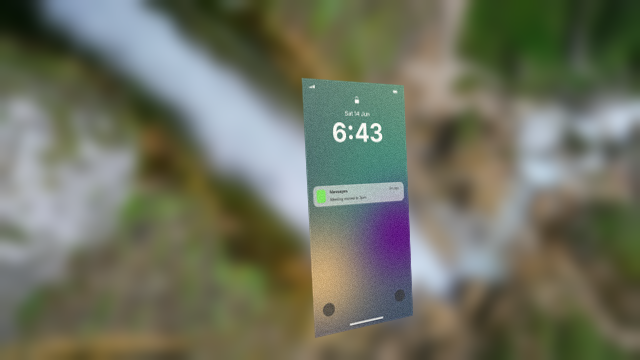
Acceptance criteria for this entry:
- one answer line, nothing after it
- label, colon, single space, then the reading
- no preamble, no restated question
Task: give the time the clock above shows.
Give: 6:43
